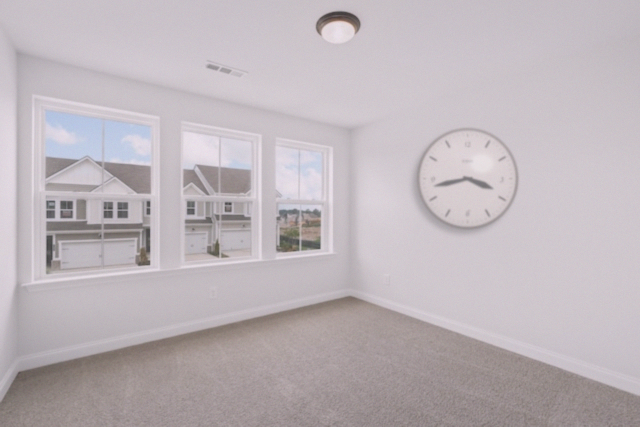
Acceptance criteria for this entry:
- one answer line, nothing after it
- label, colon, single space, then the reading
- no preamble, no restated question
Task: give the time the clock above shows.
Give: 3:43
